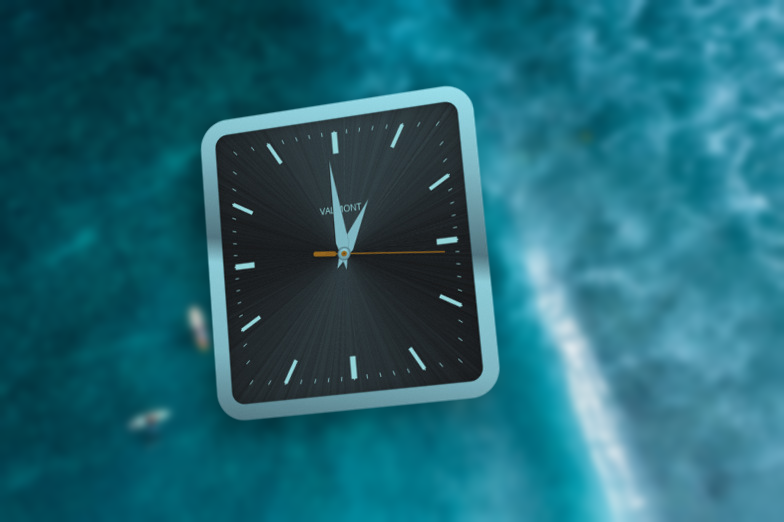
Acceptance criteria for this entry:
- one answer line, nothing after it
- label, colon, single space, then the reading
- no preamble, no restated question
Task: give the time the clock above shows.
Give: 12:59:16
